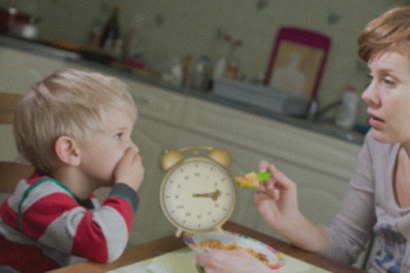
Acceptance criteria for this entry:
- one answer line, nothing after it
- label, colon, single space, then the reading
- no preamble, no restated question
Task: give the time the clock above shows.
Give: 3:14
